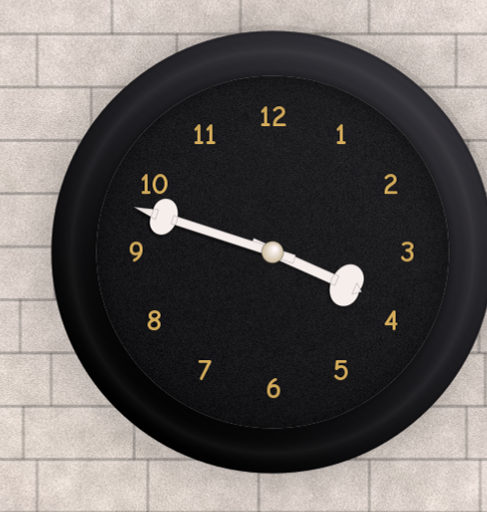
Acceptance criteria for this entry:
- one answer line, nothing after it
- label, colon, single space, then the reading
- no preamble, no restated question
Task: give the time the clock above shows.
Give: 3:48
